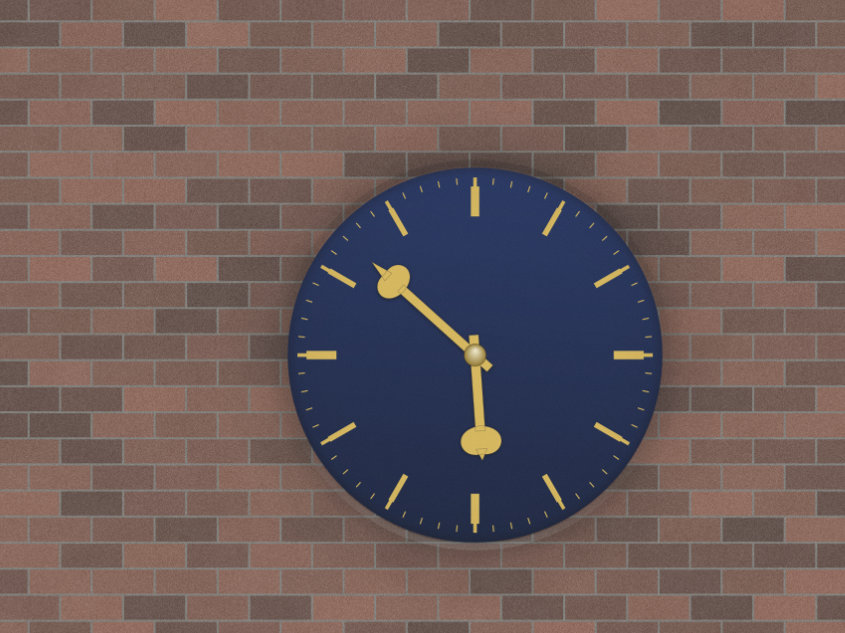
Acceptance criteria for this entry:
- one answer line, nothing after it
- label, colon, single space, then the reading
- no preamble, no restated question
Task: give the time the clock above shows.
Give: 5:52
